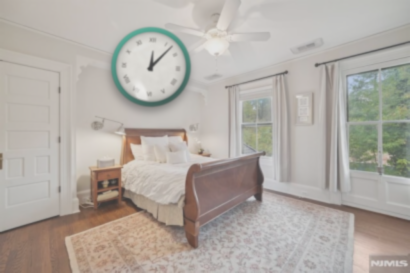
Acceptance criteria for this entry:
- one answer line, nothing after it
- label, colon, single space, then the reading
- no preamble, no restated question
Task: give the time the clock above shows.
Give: 12:07
